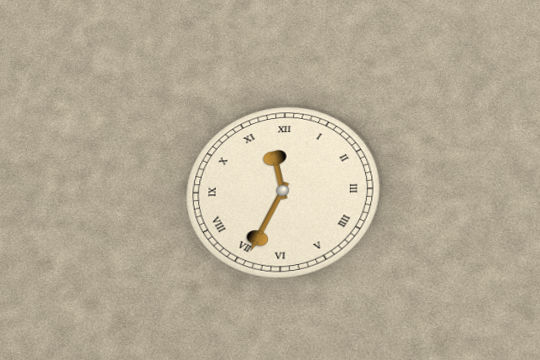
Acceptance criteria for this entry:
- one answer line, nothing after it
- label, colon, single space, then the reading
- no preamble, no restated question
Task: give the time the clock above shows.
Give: 11:34
